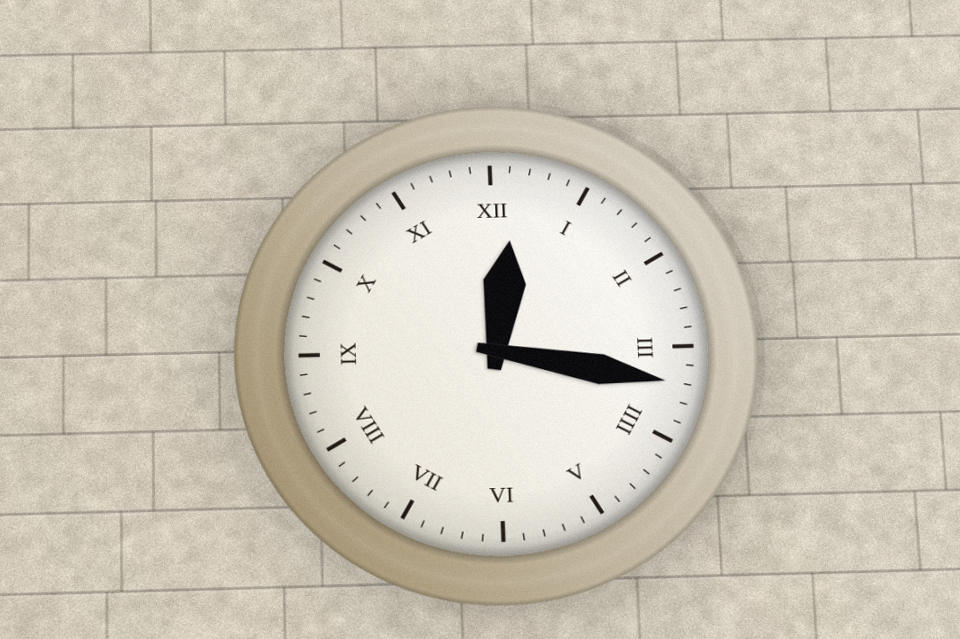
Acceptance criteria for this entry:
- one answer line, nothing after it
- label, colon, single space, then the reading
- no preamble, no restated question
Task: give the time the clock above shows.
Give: 12:17
